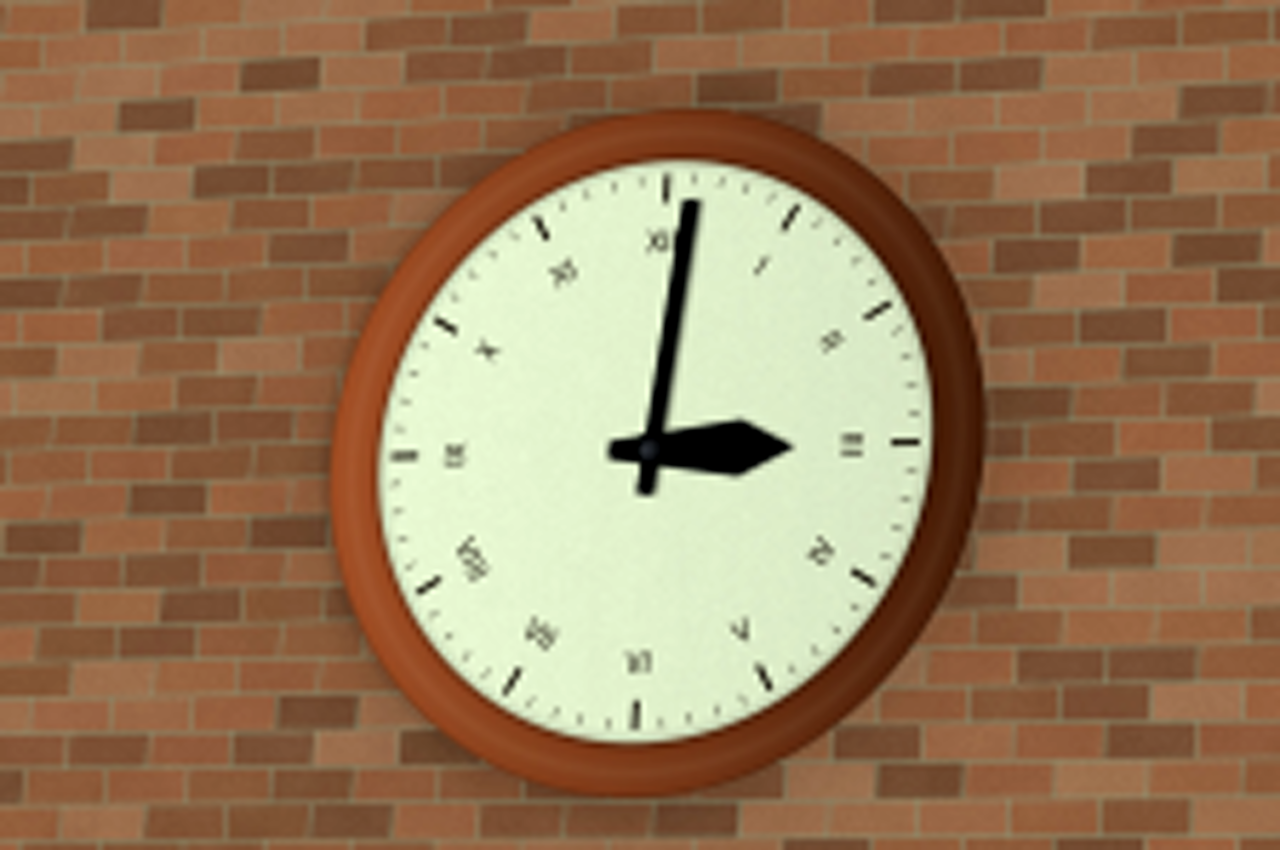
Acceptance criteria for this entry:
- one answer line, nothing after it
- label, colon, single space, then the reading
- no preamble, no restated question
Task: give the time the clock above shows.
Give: 3:01
